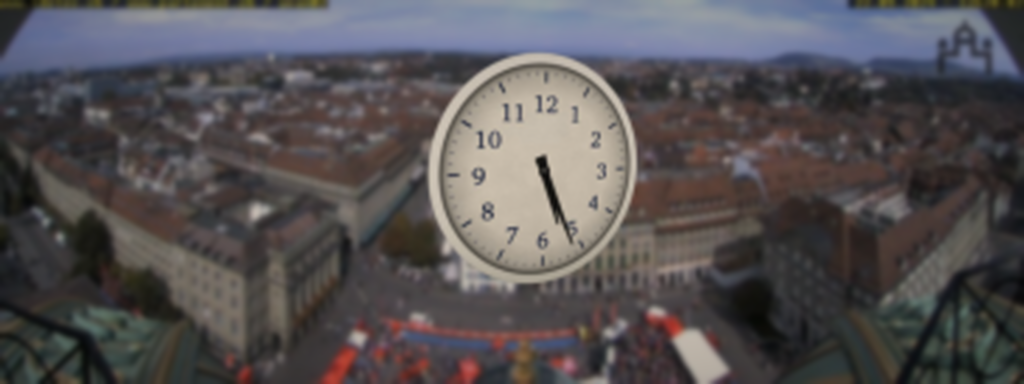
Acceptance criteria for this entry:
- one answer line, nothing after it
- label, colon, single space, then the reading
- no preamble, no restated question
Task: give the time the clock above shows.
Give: 5:26
